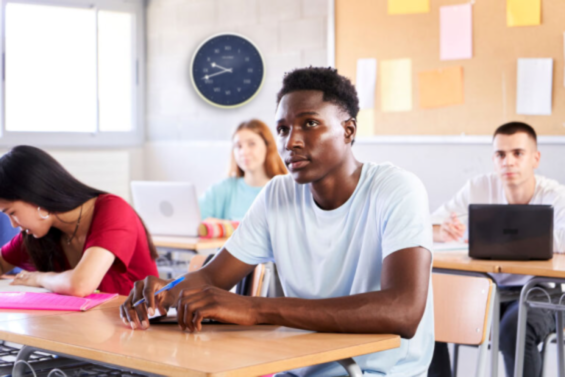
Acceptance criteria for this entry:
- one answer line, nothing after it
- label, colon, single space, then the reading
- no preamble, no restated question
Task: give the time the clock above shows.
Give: 9:42
